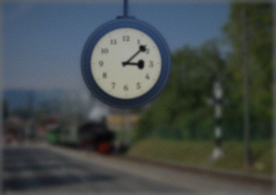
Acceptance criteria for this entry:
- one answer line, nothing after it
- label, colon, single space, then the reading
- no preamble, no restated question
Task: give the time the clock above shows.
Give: 3:08
